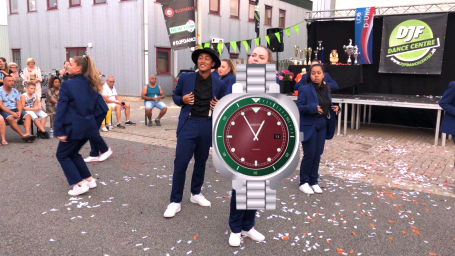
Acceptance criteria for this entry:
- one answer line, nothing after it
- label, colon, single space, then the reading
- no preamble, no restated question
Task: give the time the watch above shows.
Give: 12:55
